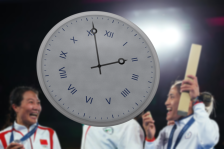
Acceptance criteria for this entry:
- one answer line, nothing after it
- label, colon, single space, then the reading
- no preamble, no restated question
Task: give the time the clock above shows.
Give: 1:56
